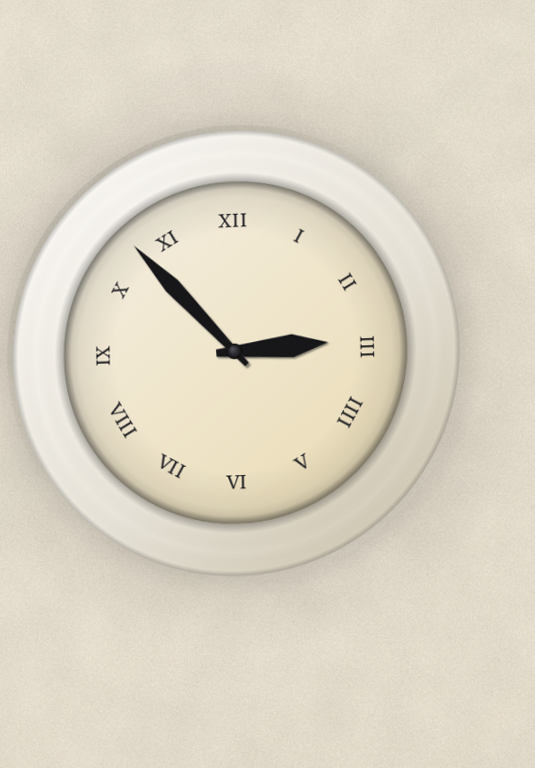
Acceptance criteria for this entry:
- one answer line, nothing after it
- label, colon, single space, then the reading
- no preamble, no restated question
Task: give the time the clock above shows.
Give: 2:53
